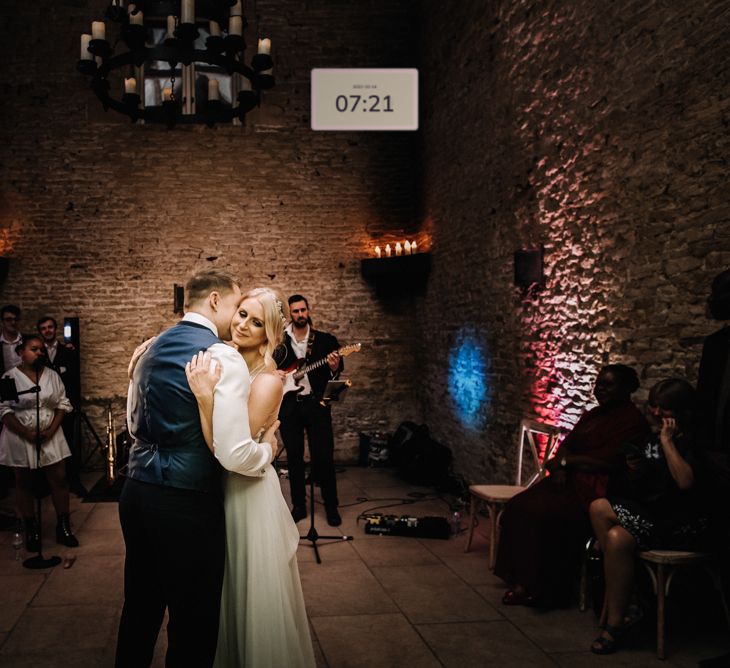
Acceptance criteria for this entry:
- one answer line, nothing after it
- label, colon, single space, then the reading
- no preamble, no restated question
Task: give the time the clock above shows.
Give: 7:21
